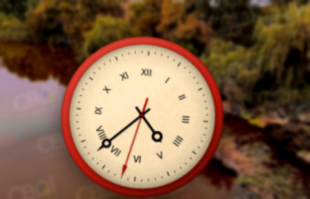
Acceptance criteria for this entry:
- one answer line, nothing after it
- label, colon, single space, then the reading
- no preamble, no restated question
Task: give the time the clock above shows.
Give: 4:37:32
